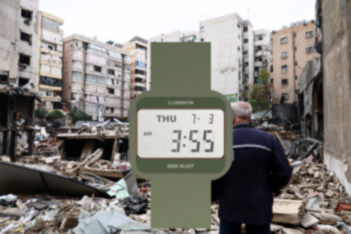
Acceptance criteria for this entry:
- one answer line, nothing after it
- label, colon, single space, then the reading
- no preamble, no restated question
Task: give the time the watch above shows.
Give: 3:55
